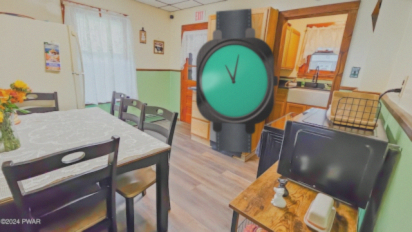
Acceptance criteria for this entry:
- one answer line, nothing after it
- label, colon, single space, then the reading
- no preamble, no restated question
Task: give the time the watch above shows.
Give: 11:02
